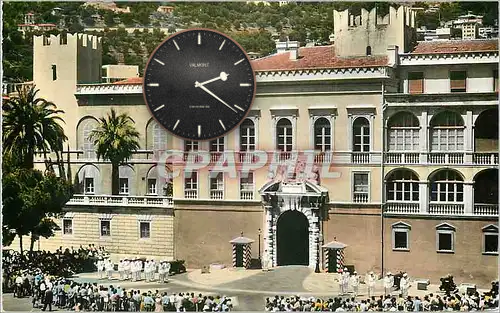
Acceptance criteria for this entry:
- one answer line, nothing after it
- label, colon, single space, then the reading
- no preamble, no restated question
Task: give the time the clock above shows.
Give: 2:21
